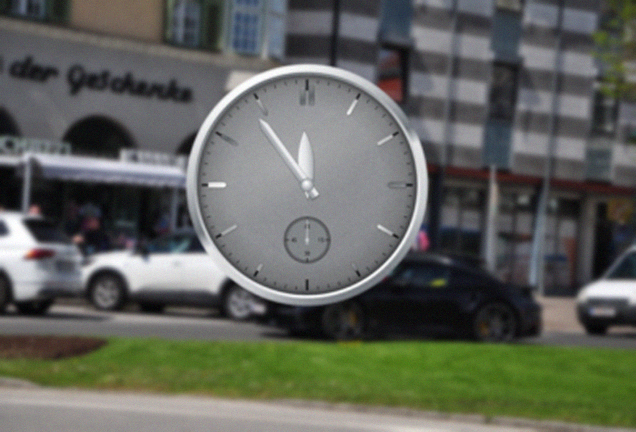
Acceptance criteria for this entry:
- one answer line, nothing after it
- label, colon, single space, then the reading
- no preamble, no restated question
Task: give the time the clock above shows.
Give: 11:54
